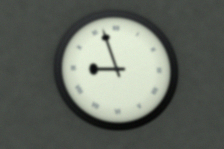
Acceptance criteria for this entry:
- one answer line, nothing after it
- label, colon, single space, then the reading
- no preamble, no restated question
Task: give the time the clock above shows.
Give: 8:57
